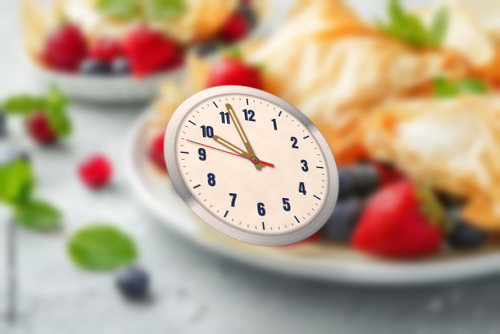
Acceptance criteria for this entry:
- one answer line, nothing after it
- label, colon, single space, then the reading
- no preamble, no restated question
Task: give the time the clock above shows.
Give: 9:56:47
